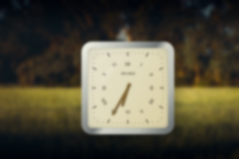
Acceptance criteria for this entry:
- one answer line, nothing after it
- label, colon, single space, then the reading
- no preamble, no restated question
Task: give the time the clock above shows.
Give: 6:35
